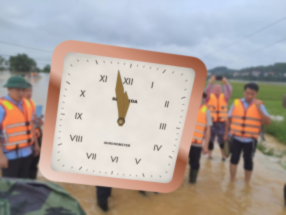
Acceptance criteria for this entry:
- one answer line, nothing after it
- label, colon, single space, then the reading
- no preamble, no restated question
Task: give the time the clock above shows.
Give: 11:58
